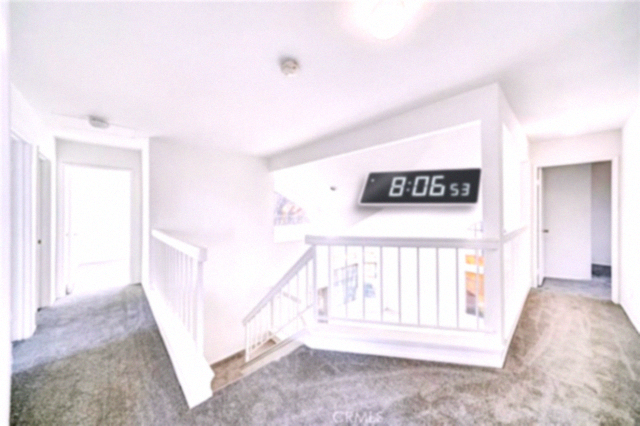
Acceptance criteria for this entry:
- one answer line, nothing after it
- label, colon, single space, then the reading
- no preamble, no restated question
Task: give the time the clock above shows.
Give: 8:06
